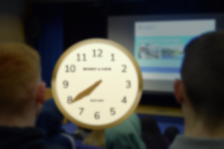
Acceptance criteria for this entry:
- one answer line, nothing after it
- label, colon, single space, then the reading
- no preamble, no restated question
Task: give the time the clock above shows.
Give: 7:39
